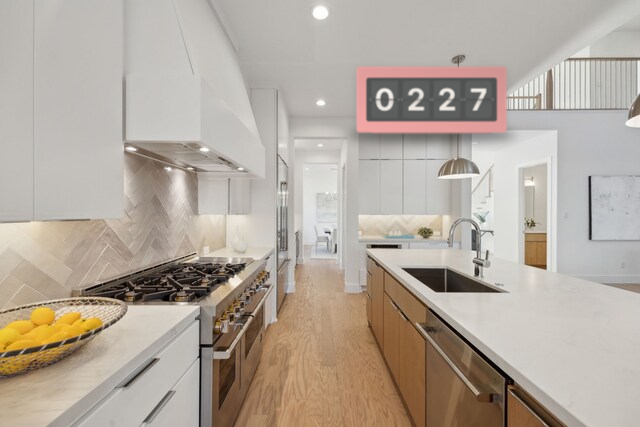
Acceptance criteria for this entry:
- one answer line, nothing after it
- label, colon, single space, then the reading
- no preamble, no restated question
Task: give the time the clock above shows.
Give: 2:27
